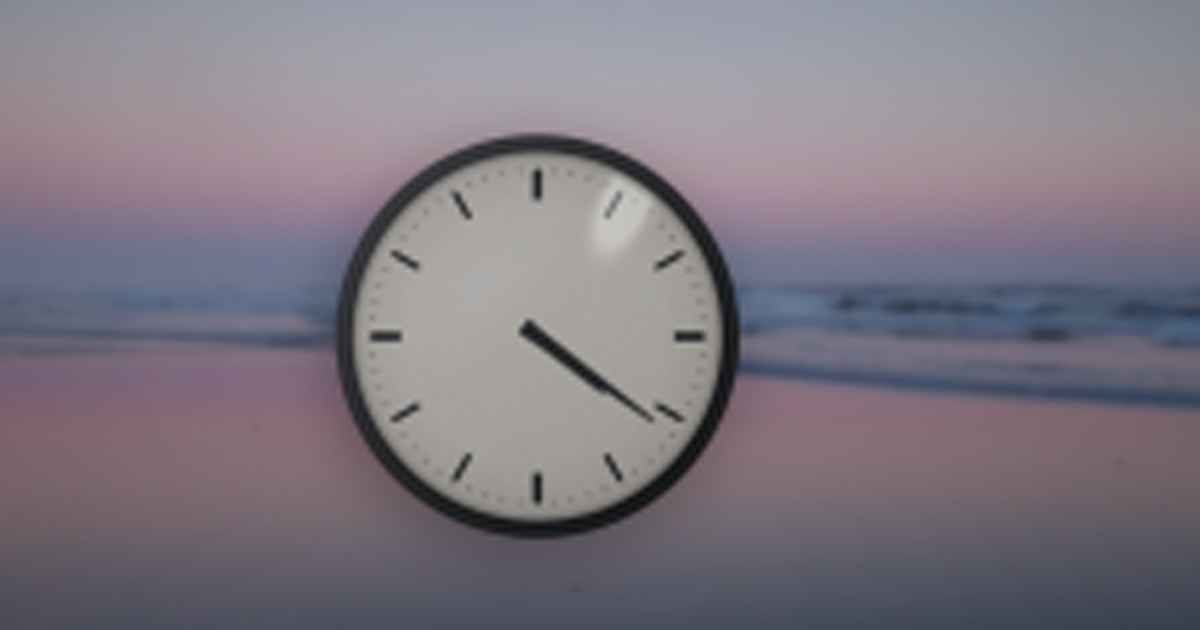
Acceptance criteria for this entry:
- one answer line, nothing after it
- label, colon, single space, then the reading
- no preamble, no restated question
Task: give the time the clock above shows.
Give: 4:21
